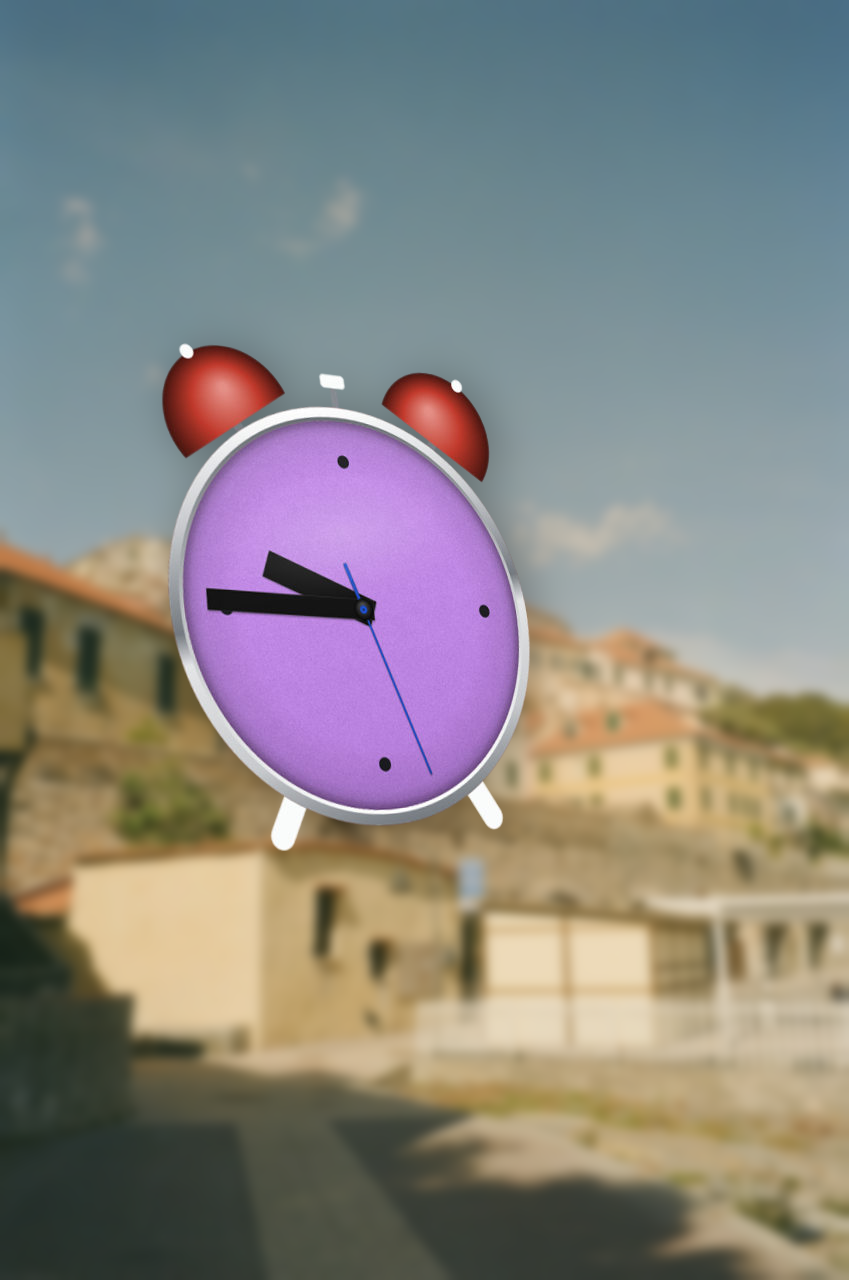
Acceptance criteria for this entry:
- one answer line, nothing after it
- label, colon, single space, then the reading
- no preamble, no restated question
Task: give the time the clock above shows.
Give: 9:45:27
